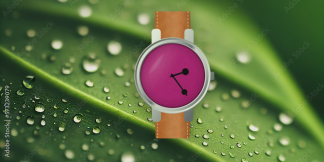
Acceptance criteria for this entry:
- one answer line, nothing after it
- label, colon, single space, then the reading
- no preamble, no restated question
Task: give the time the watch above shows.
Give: 2:24
